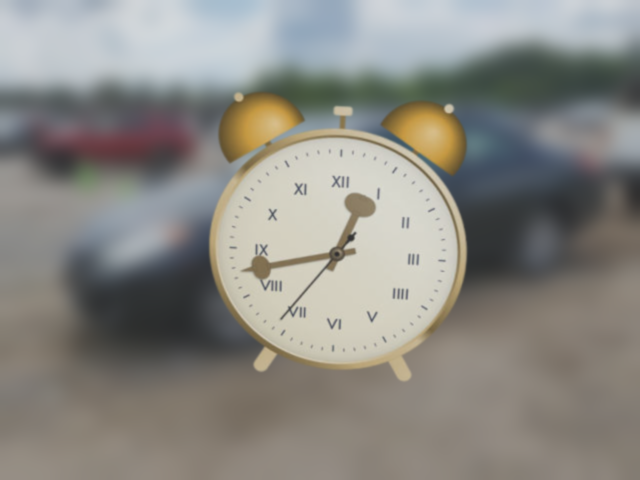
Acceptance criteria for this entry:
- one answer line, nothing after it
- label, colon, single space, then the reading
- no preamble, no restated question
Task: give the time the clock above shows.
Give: 12:42:36
